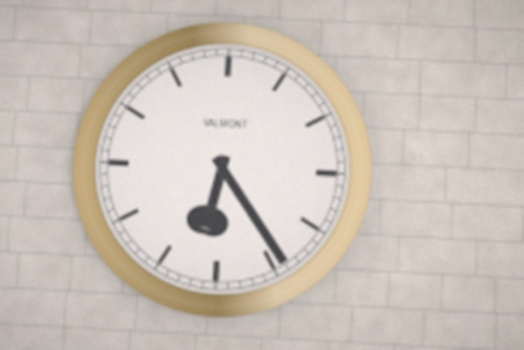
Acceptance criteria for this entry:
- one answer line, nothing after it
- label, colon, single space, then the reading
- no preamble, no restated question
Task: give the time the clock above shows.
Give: 6:24
